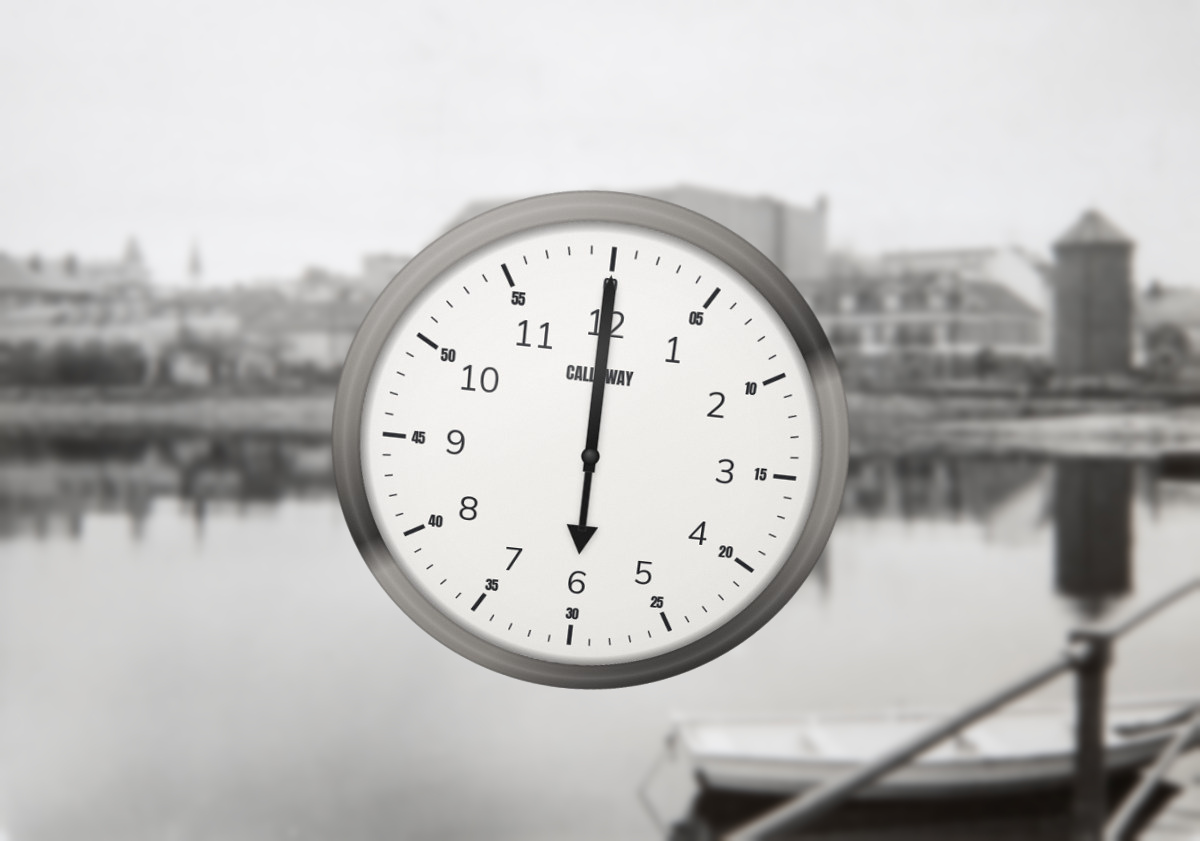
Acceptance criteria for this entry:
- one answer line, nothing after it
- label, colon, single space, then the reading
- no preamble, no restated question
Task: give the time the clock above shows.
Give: 6:00
